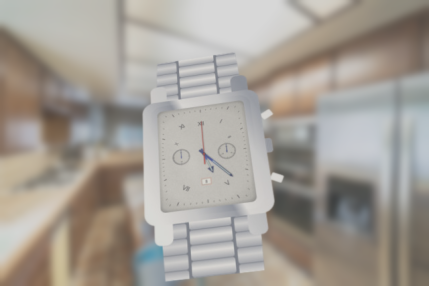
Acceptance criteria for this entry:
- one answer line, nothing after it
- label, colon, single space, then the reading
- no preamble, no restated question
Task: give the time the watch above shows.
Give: 5:23
